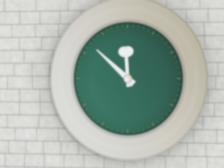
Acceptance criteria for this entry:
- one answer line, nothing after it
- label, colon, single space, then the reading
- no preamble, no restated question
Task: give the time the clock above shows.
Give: 11:52
